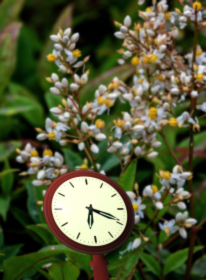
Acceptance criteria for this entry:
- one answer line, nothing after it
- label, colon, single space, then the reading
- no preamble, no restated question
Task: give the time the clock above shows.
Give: 6:19
